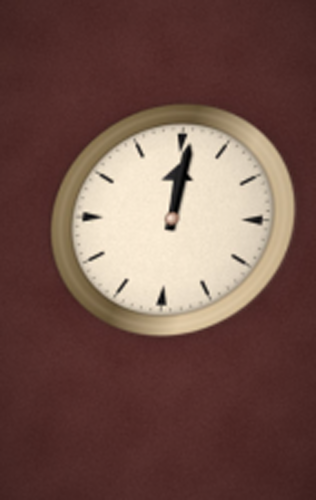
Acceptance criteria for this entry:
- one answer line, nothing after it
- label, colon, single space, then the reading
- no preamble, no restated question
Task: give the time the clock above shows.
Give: 12:01
